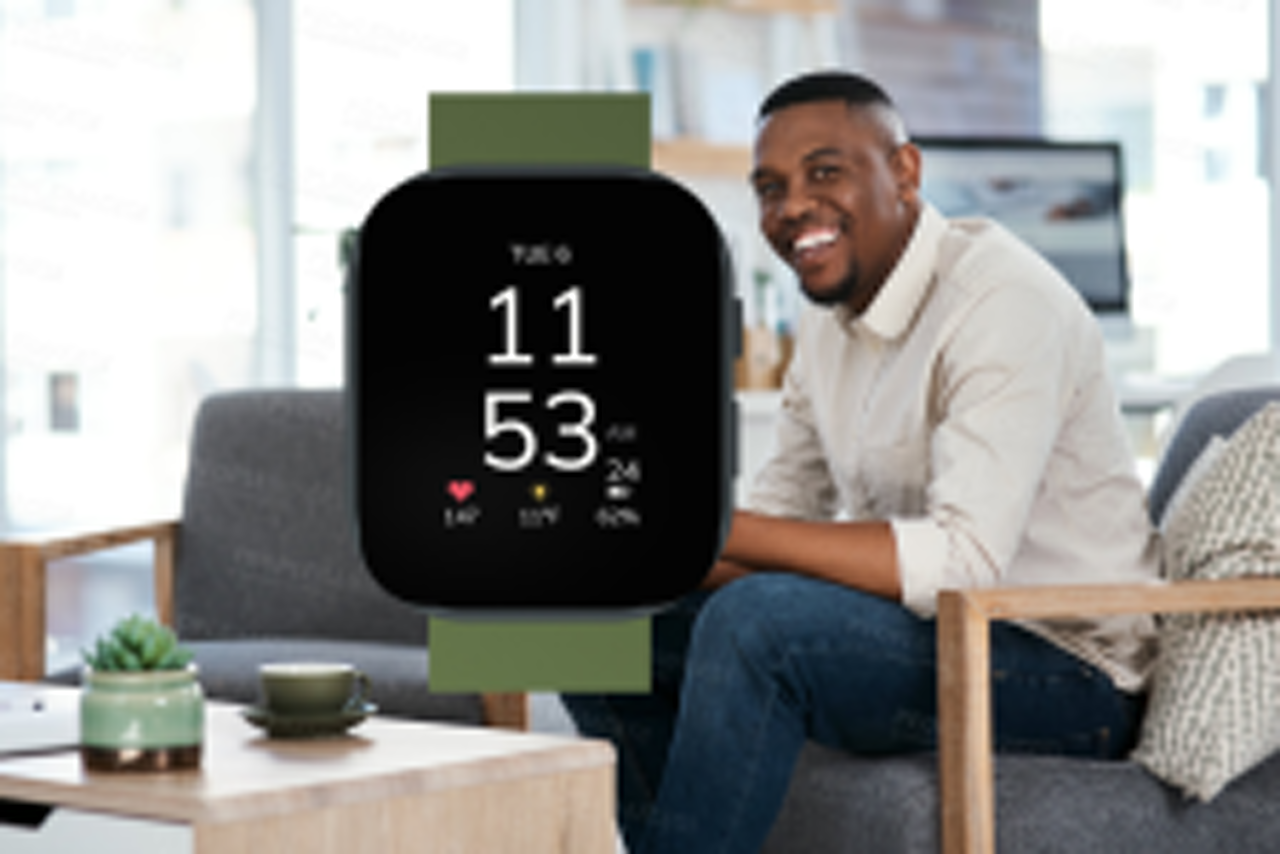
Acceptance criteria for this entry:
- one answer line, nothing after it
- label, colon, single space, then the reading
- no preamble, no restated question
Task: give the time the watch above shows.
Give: 11:53
